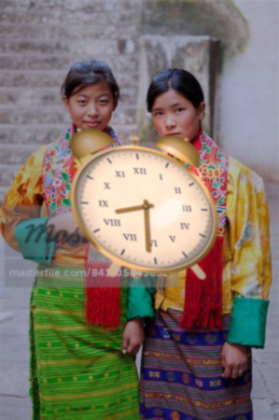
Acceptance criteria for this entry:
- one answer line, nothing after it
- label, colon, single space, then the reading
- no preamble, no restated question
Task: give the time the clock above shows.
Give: 8:31
